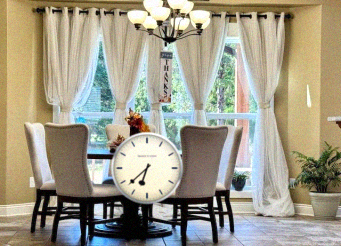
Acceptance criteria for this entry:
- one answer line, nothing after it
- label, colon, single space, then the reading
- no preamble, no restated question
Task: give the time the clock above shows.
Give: 6:38
